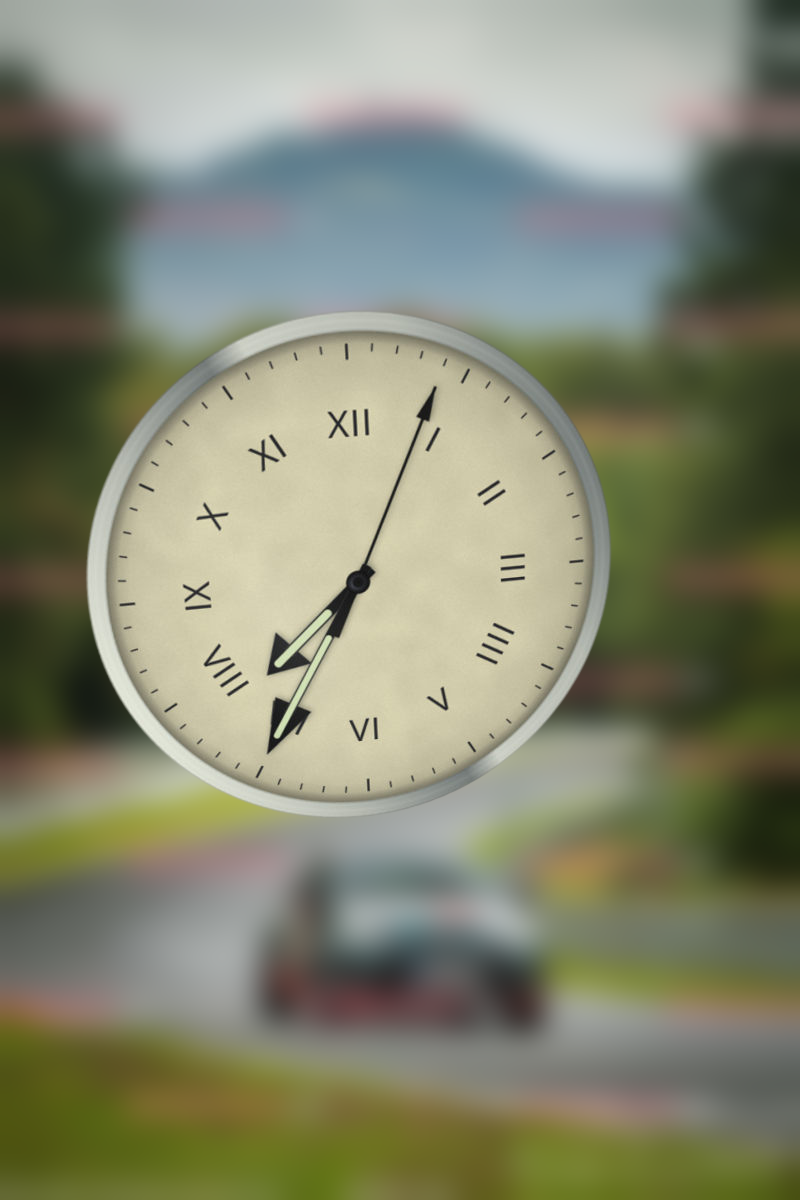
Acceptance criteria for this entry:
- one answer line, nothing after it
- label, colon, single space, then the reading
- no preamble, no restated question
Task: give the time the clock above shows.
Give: 7:35:04
